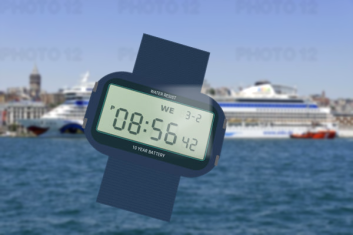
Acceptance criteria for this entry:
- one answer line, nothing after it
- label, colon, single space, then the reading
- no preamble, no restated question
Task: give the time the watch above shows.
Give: 8:56:42
